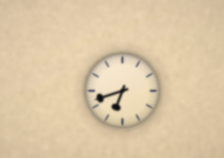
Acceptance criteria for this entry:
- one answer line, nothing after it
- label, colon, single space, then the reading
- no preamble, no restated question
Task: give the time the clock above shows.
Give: 6:42
